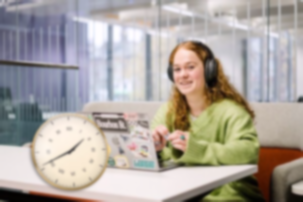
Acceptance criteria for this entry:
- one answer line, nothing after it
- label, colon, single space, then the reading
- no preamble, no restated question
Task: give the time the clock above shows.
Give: 1:41
